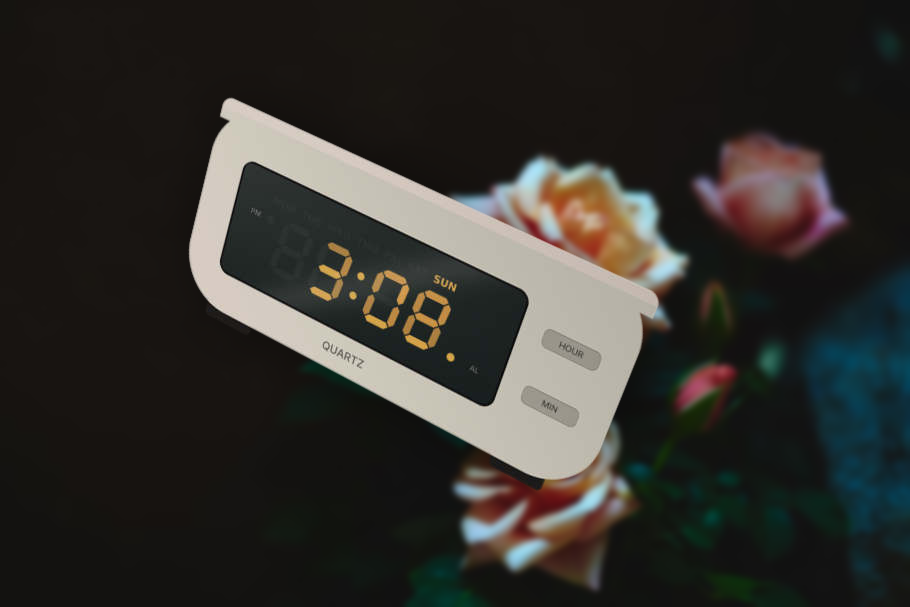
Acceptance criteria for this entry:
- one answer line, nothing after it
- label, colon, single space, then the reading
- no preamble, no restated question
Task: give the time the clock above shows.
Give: 3:08
